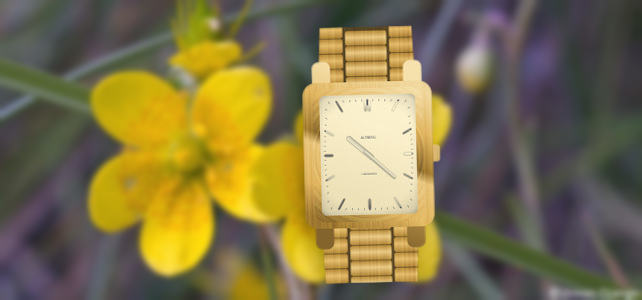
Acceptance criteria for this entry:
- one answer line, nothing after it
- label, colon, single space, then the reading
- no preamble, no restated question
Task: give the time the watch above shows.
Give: 10:22
